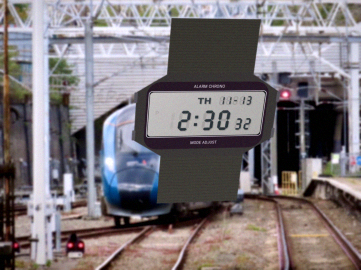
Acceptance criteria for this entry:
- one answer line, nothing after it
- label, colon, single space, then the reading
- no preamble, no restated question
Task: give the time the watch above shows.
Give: 2:30:32
